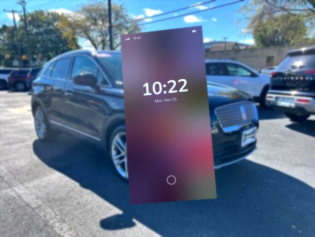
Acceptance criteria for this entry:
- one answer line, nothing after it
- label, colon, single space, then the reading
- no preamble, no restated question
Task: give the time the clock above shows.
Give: 10:22
